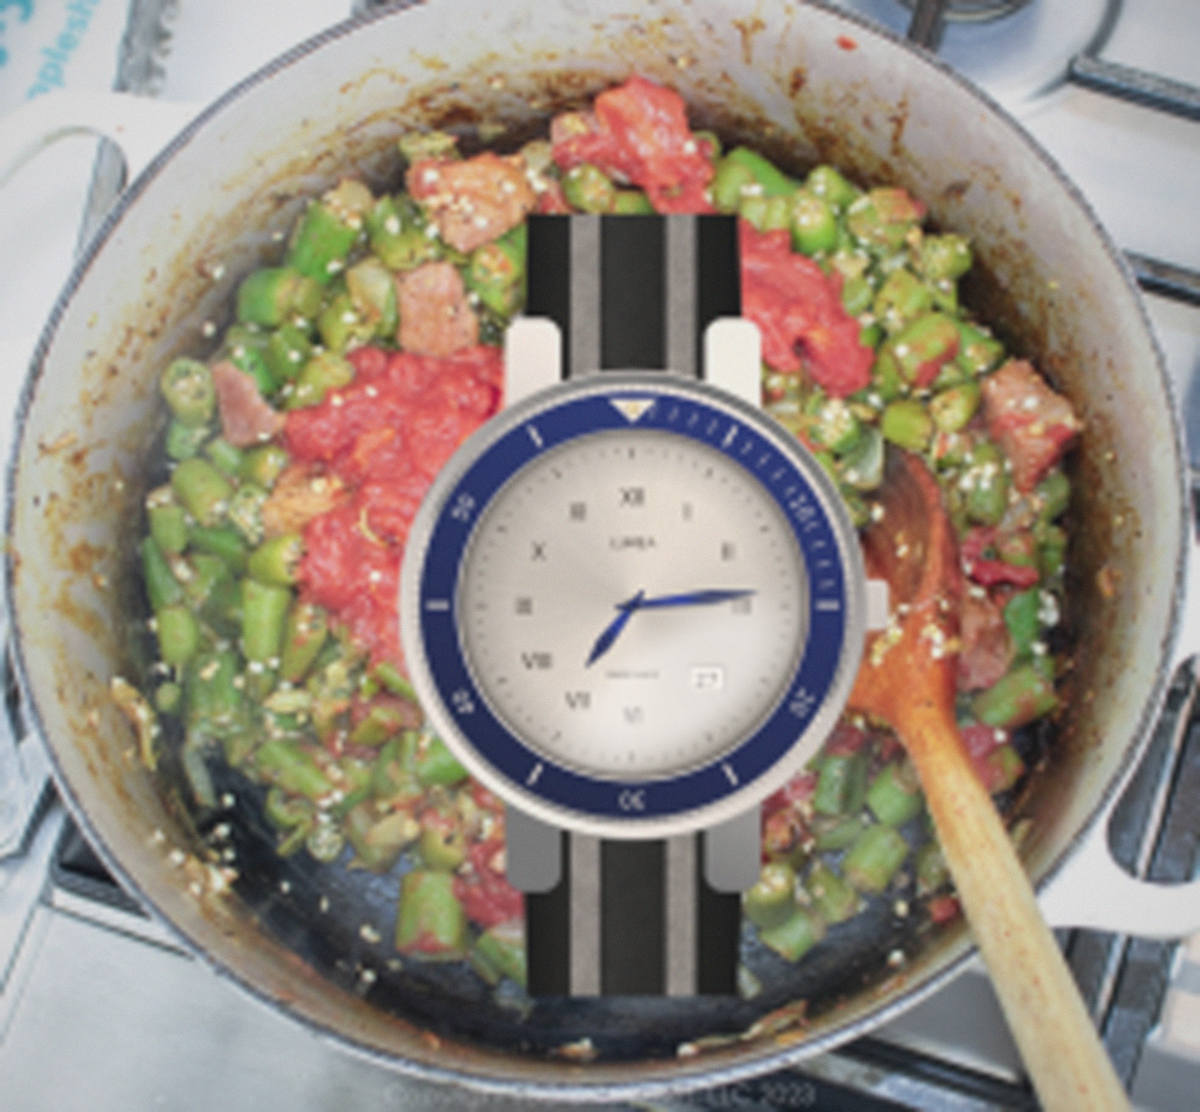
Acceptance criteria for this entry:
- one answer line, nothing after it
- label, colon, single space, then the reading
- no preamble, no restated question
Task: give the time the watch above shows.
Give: 7:14
